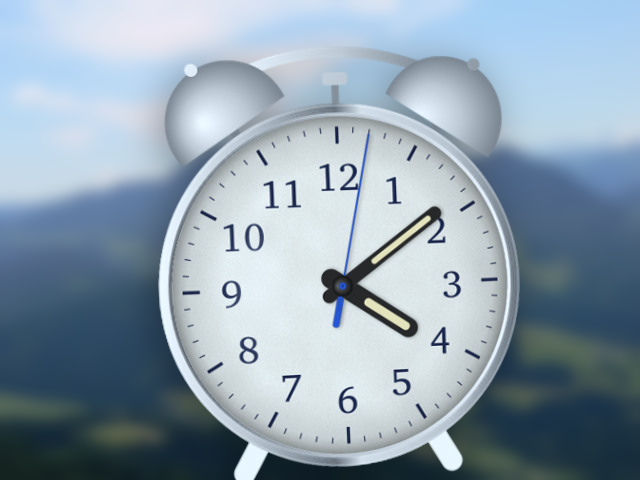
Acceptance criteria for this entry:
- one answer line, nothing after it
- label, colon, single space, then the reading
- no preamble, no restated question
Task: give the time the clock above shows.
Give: 4:09:02
